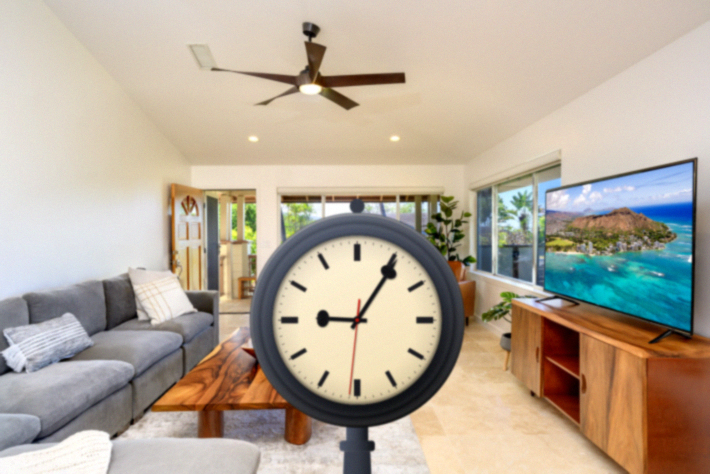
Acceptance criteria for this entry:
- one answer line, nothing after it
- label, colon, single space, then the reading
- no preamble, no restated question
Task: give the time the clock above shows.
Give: 9:05:31
